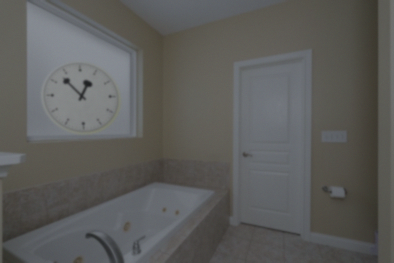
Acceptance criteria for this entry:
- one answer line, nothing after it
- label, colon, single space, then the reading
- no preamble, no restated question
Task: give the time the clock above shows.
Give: 12:53
